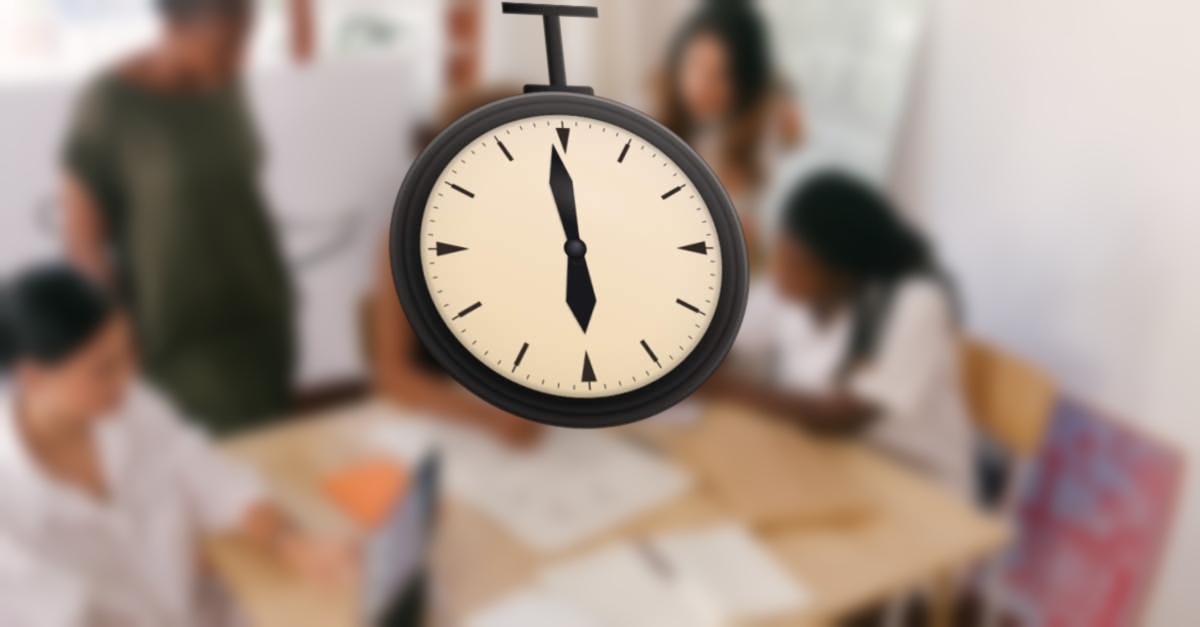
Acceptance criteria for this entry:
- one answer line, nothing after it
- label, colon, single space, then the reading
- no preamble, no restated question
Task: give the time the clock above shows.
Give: 5:59
